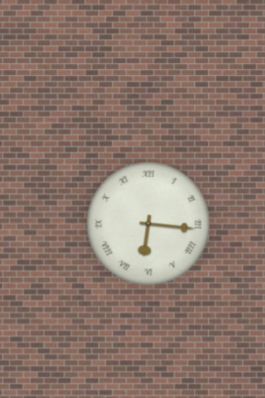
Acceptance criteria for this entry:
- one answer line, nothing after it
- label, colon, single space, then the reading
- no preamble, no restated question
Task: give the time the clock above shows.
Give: 6:16
